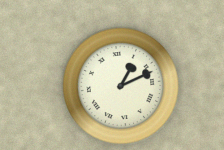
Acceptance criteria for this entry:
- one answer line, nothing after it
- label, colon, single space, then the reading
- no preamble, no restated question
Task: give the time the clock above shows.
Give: 1:12
